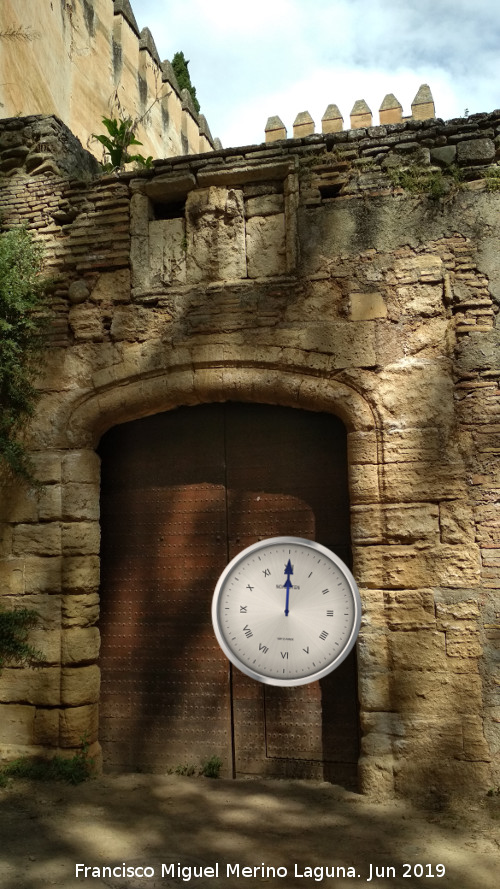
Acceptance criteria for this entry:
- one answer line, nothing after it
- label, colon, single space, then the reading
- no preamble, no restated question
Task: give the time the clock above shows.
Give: 12:00
